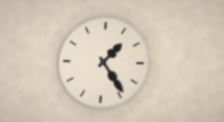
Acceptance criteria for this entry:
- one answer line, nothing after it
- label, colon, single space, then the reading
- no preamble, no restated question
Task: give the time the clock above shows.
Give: 1:24
